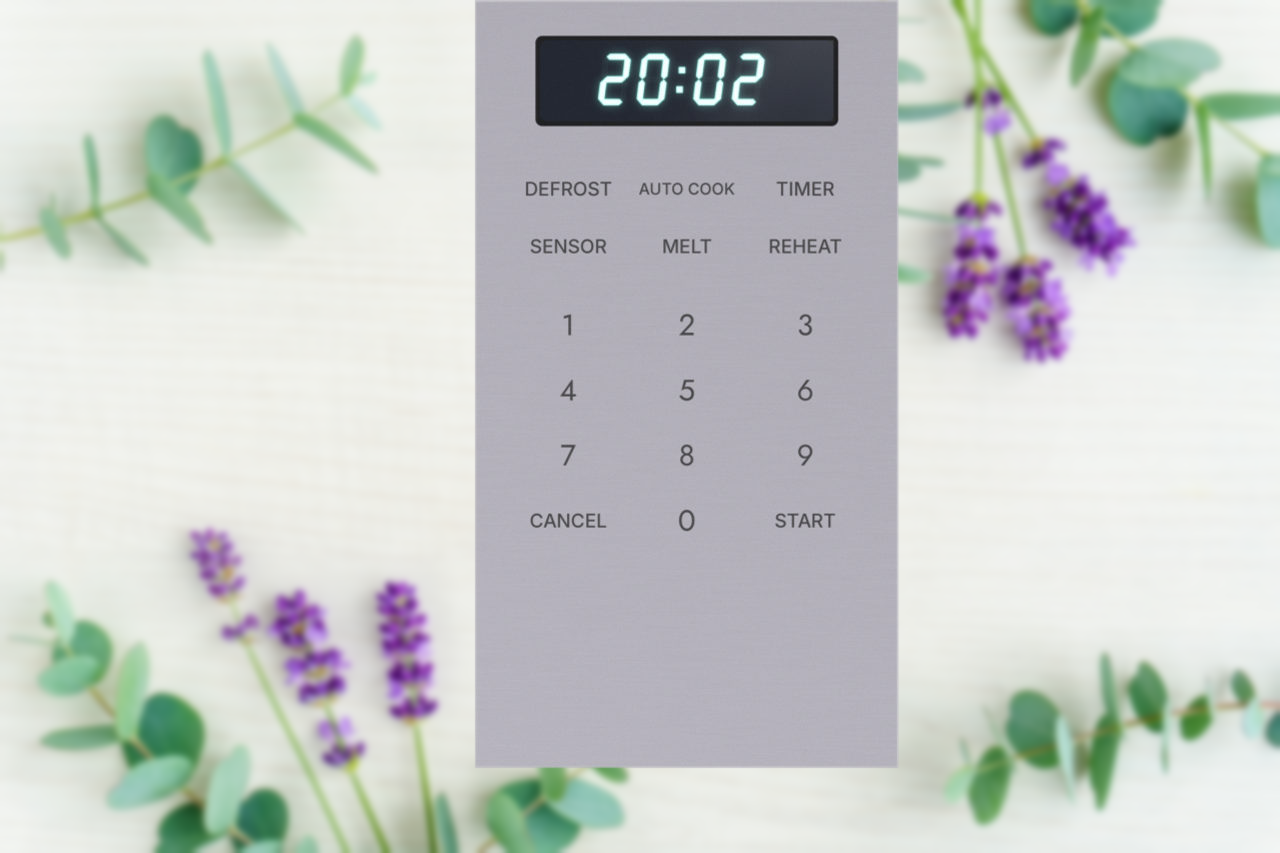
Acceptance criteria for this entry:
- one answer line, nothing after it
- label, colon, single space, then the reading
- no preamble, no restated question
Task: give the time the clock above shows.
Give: 20:02
